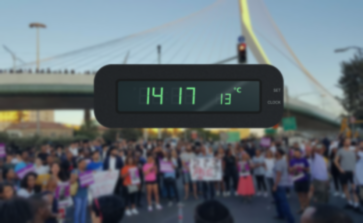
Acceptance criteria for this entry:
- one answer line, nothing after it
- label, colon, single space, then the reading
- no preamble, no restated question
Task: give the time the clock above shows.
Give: 14:17
